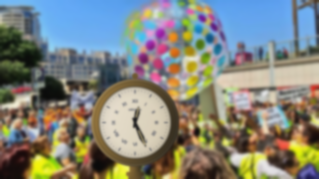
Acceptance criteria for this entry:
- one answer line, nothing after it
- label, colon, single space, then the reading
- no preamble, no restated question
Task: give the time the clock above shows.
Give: 12:26
